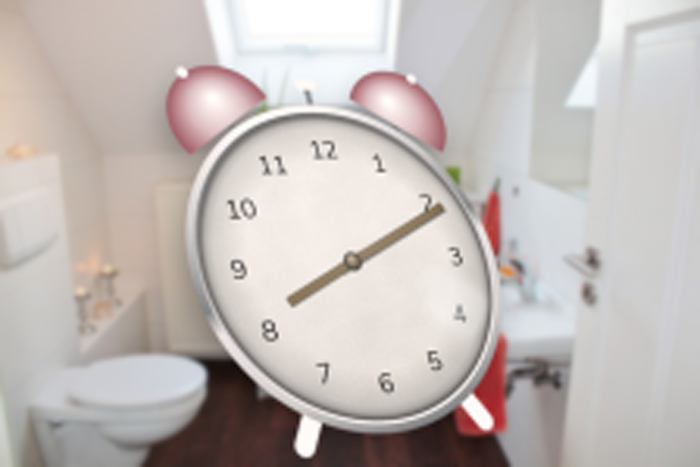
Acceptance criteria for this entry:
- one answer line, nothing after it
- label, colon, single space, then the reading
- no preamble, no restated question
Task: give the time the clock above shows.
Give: 8:11
